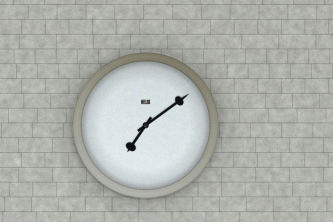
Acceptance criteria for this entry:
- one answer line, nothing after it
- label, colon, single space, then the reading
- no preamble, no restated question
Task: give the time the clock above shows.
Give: 7:09
